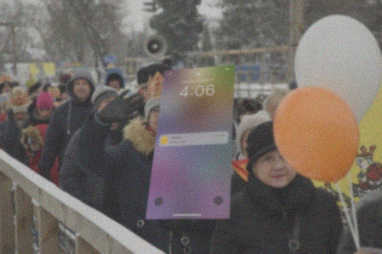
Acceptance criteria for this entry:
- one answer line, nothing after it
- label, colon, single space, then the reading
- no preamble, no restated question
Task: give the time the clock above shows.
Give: 4:06
